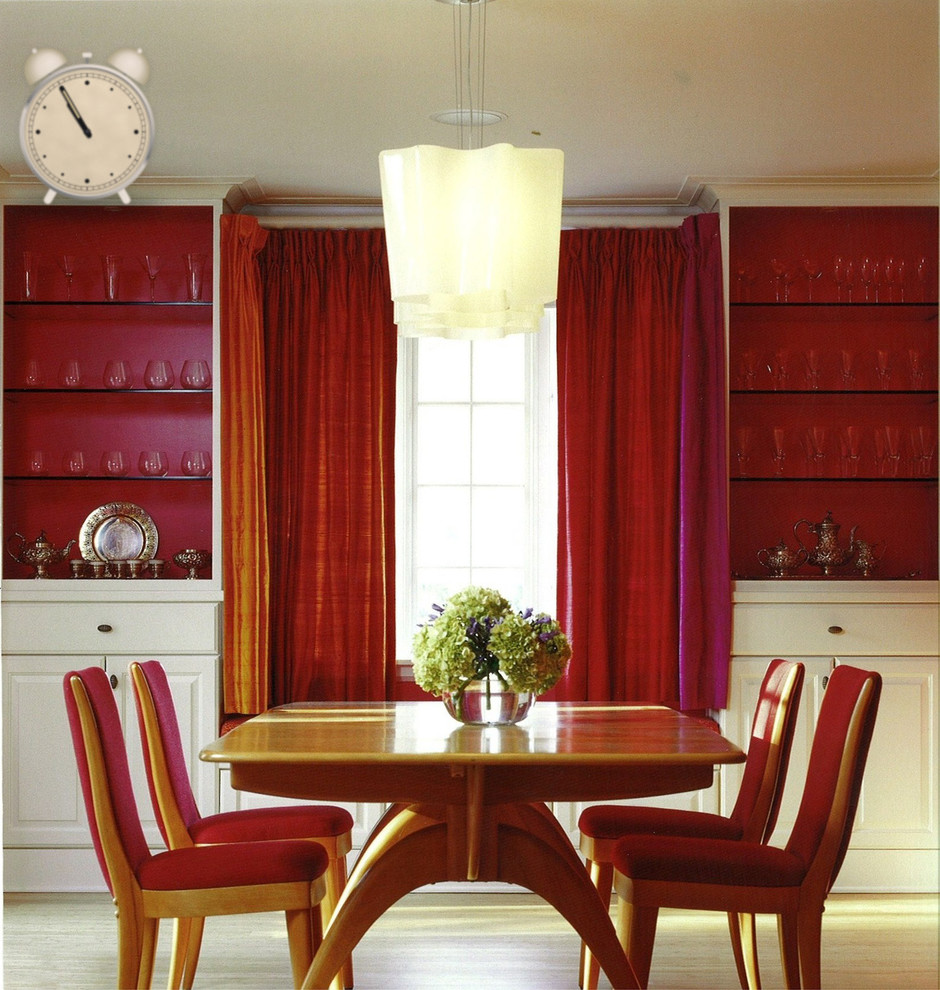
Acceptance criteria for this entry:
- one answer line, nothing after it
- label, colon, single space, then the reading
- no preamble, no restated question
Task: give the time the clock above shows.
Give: 10:55
